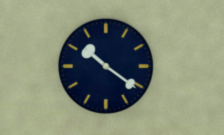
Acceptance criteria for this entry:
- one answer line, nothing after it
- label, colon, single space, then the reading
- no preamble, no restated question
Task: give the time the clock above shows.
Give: 10:21
